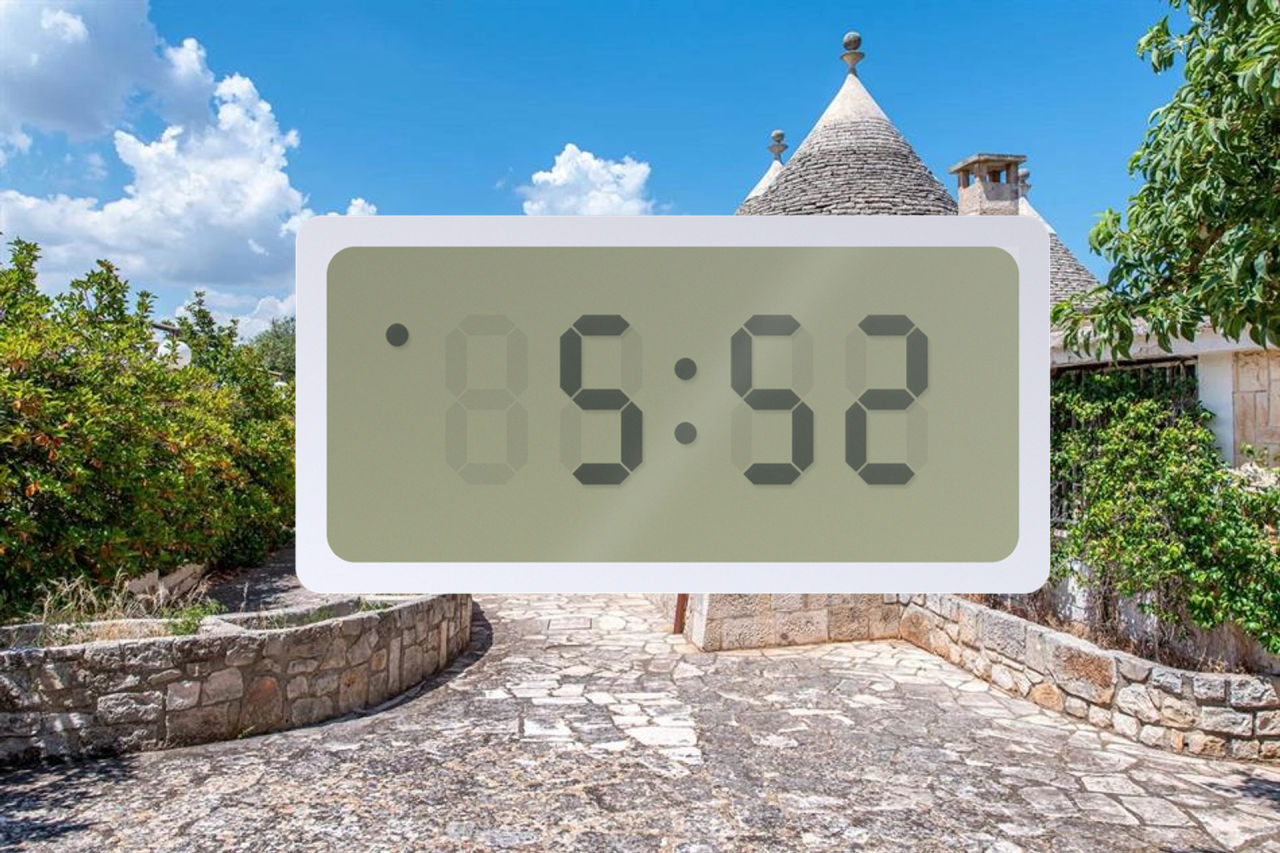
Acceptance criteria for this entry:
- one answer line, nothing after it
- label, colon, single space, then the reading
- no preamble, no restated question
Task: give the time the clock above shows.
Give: 5:52
